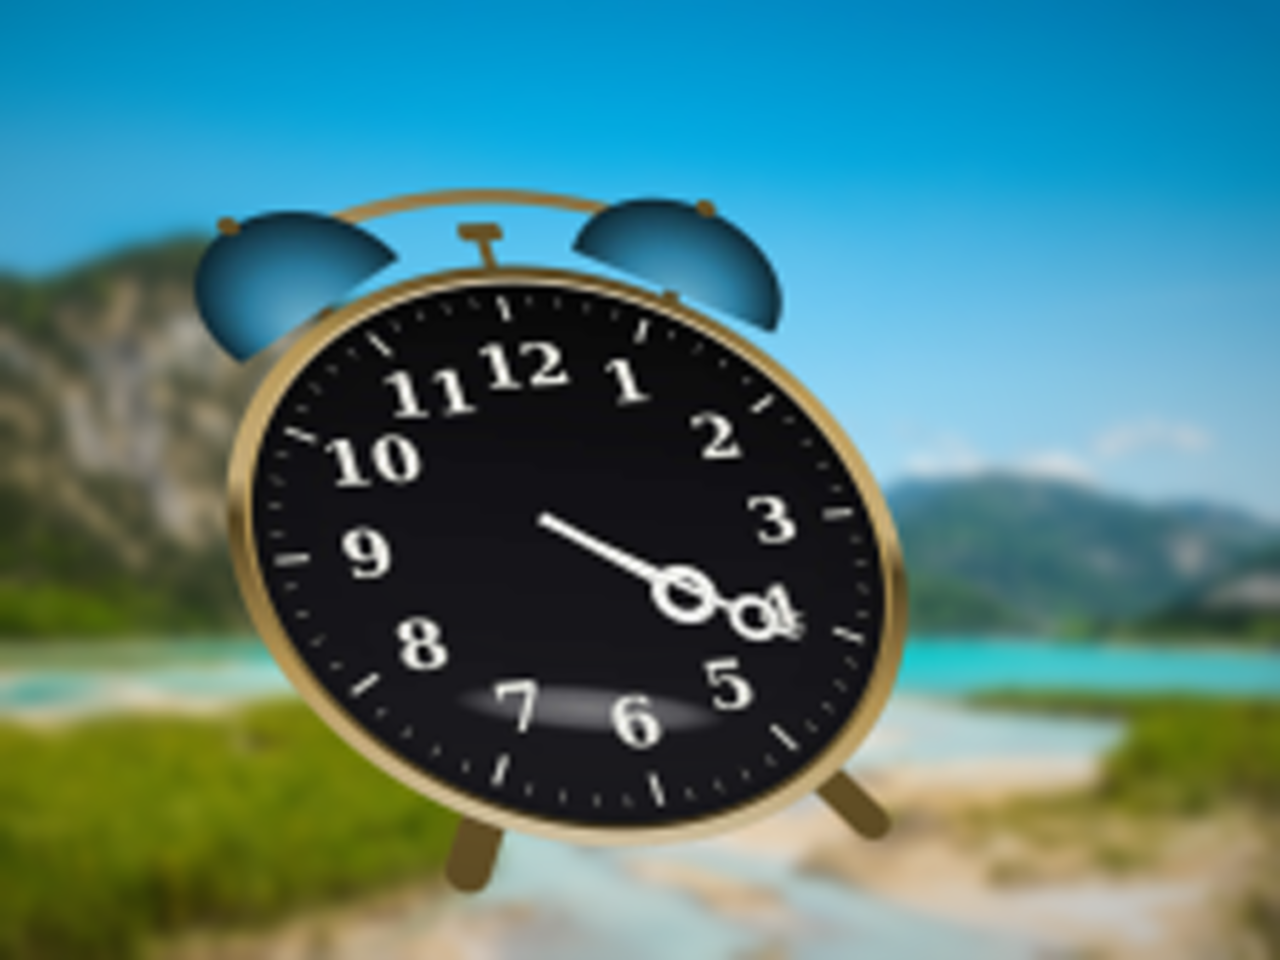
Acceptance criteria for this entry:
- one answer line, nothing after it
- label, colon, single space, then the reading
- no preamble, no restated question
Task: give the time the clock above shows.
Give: 4:21
